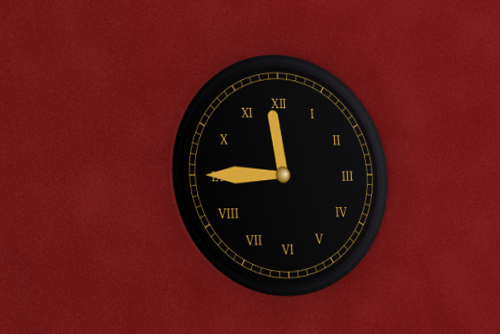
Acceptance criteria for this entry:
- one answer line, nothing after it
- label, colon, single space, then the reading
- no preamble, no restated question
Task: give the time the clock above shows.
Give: 11:45
